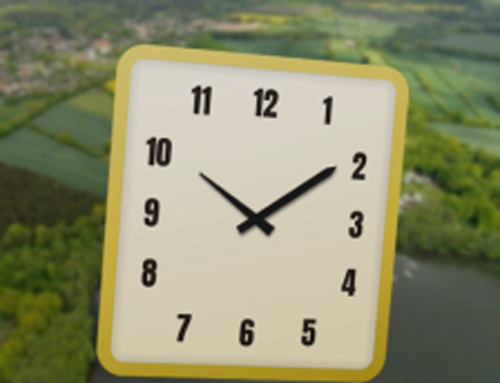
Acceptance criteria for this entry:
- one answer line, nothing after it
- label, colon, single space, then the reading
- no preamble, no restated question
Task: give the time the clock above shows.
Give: 10:09
